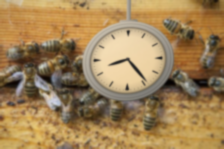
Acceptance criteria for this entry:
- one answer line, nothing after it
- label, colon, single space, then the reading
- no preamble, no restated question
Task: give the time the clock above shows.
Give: 8:24
